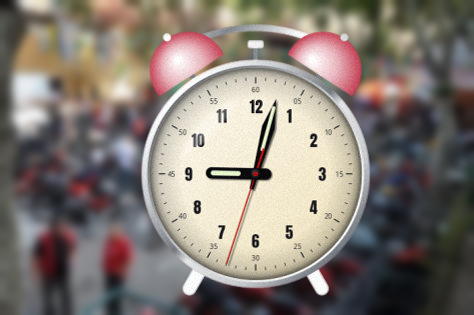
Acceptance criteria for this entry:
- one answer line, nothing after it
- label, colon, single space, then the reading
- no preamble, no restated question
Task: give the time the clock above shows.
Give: 9:02:33
